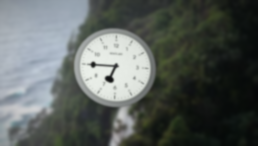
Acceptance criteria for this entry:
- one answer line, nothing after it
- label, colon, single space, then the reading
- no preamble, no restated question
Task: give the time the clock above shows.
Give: 6:45
